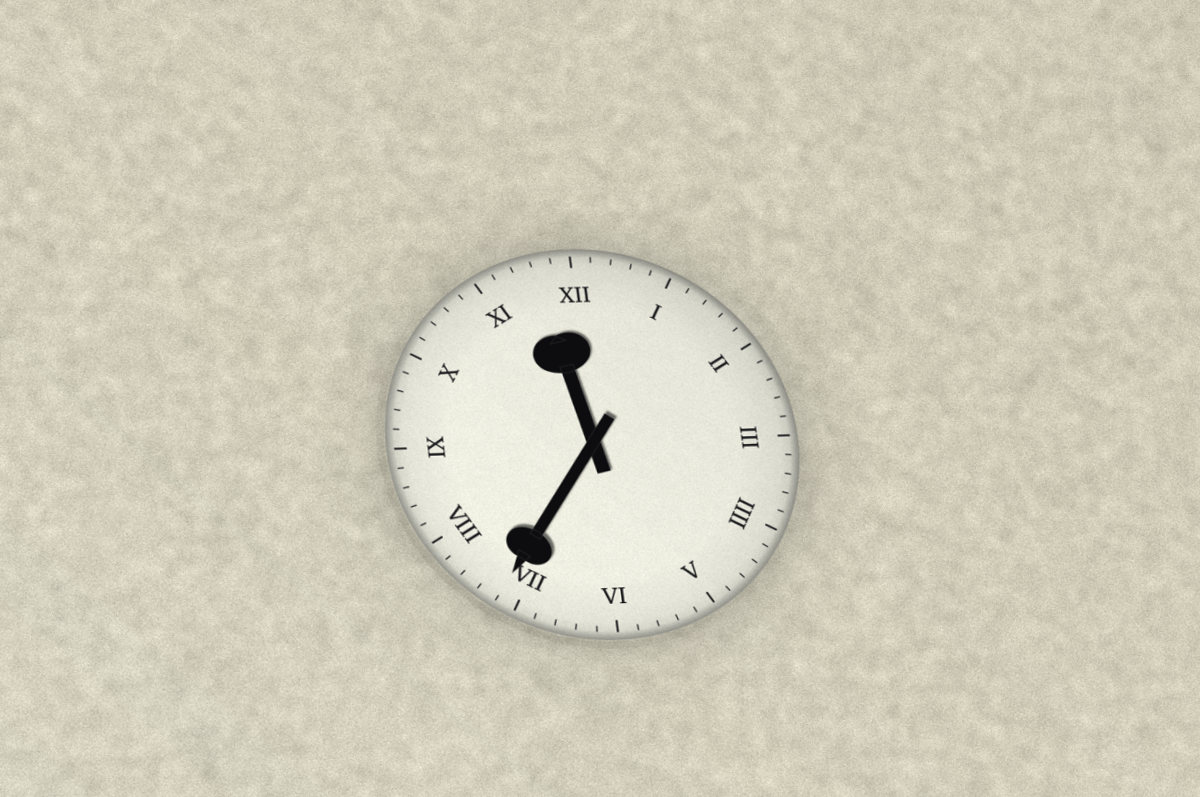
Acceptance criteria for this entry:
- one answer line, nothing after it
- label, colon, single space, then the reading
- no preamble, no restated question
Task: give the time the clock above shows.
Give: 11:36
